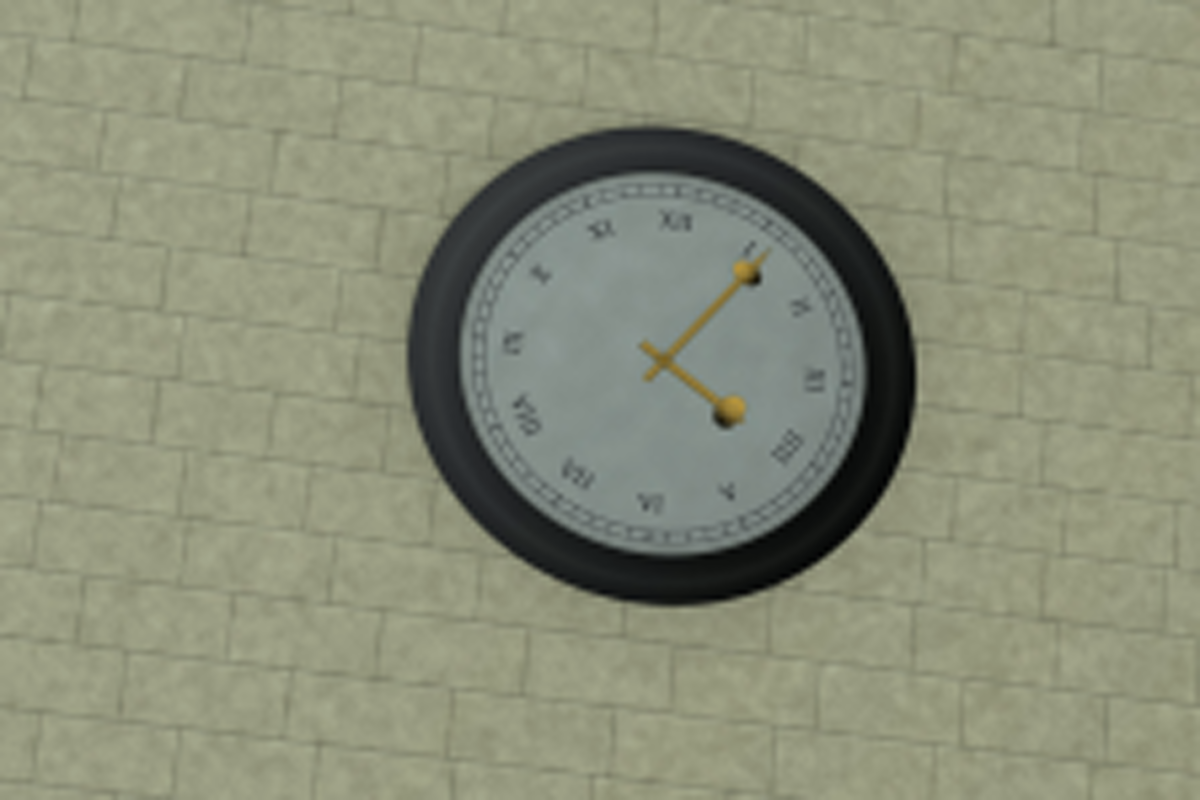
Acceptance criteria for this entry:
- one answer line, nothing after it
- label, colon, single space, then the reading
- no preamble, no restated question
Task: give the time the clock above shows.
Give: 4:06
